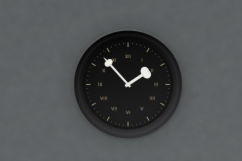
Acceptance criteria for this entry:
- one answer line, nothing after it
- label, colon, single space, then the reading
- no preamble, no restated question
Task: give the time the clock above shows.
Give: 1:53
